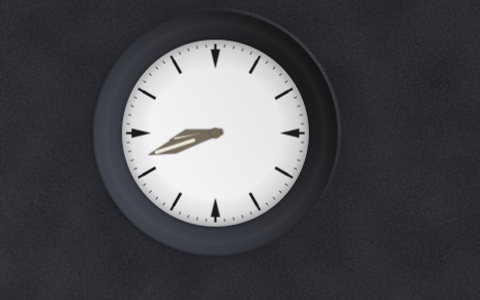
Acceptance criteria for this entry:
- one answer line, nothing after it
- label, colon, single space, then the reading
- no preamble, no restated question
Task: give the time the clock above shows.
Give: 8:42
